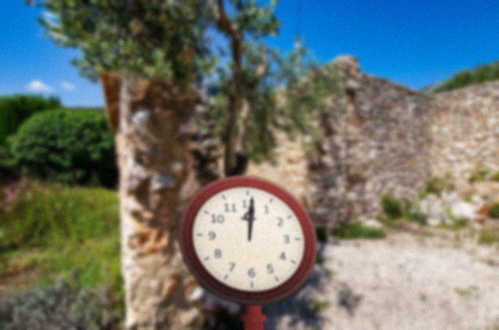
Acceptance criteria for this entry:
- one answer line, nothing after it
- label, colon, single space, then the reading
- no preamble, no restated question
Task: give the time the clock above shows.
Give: 12:01
